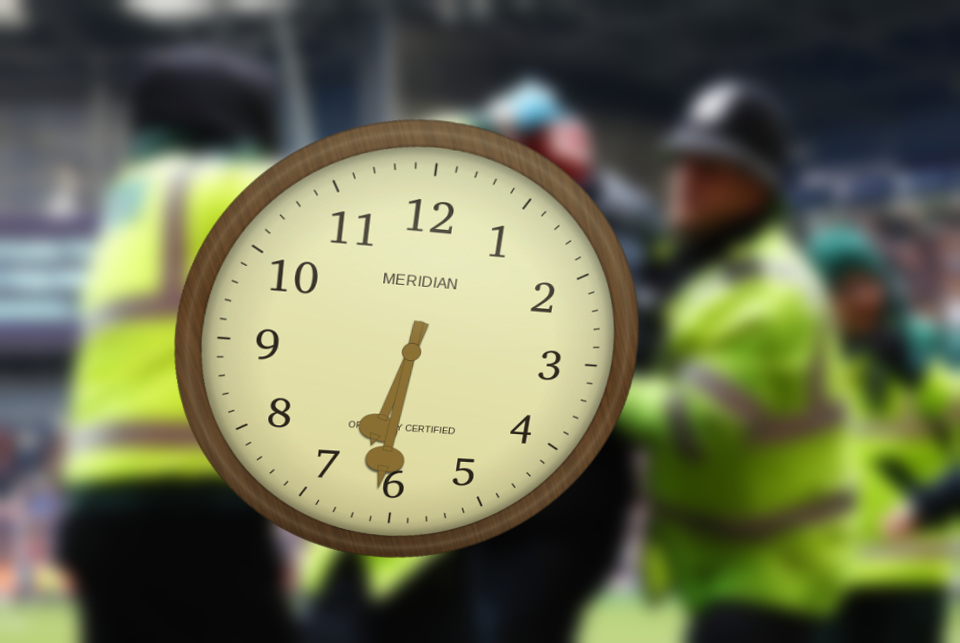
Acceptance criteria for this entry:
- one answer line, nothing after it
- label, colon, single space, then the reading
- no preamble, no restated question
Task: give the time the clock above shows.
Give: 6:31
